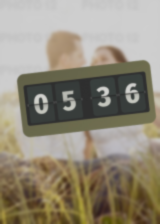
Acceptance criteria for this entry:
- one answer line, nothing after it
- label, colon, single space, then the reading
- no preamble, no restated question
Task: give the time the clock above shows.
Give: 5:36
